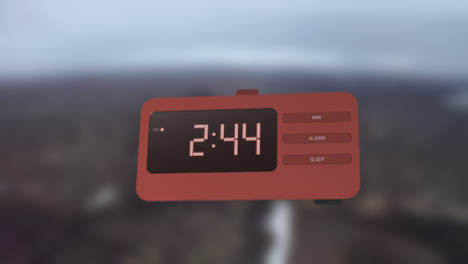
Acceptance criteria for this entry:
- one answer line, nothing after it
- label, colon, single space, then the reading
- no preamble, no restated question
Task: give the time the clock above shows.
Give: 2:44
